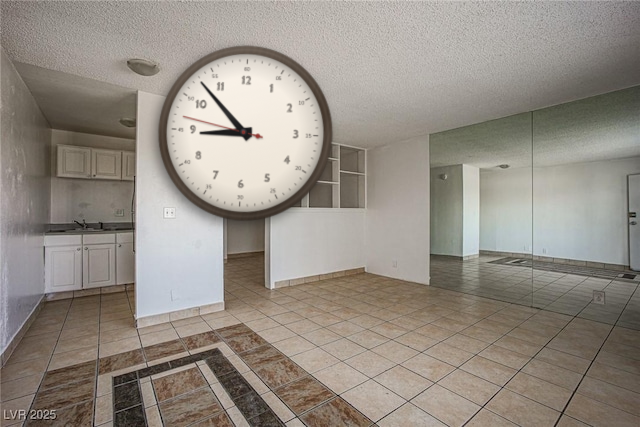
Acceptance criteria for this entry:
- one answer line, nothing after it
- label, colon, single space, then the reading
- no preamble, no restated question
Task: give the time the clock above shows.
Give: 8:52:47
